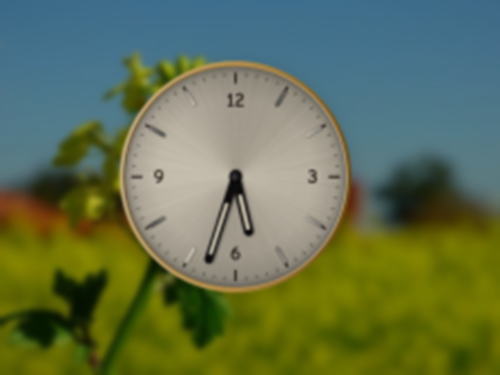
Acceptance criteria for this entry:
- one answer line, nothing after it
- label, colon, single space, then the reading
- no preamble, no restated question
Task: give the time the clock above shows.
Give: 5:33
